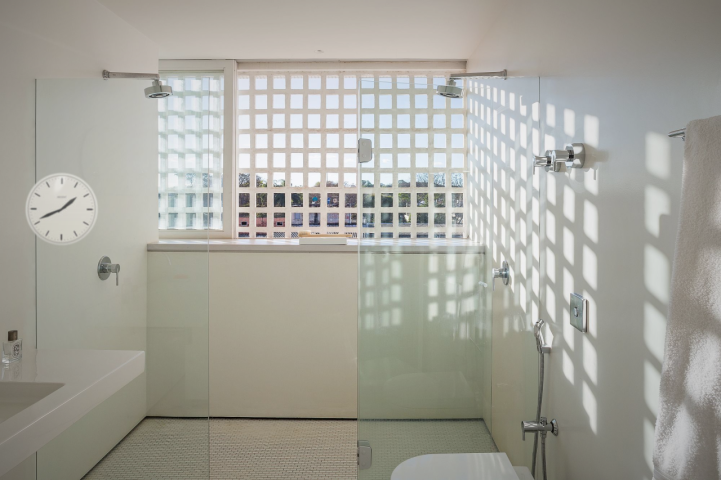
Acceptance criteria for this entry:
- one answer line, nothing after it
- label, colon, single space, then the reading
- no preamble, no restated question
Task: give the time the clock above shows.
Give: 1:41
